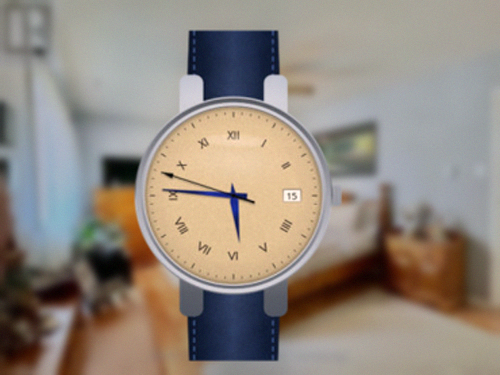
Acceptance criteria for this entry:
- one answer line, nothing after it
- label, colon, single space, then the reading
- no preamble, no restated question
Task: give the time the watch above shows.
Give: 5:45:48
